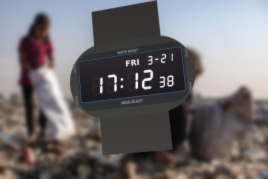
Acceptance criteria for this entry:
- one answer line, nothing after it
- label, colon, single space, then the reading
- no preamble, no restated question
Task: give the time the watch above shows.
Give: 17:12:38
